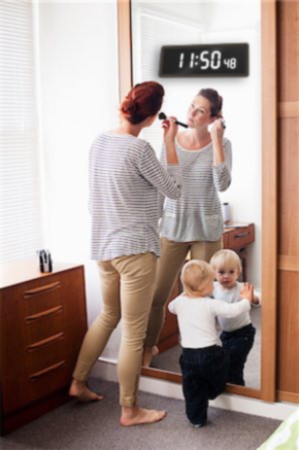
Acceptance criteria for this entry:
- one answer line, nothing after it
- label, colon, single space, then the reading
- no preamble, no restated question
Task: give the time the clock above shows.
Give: 11:50
